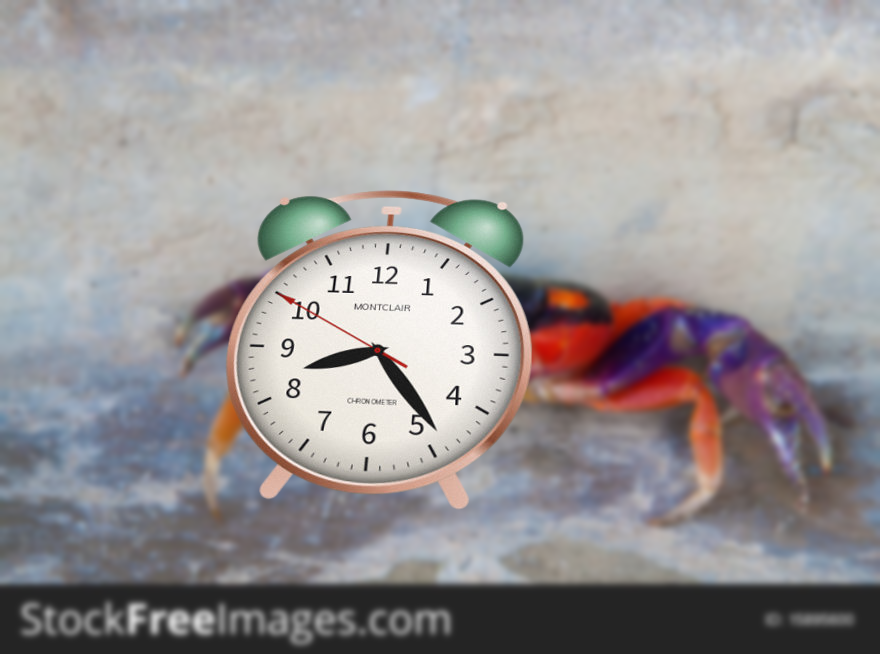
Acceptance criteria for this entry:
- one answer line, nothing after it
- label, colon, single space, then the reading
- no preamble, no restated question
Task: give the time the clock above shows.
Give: 8:23:50
